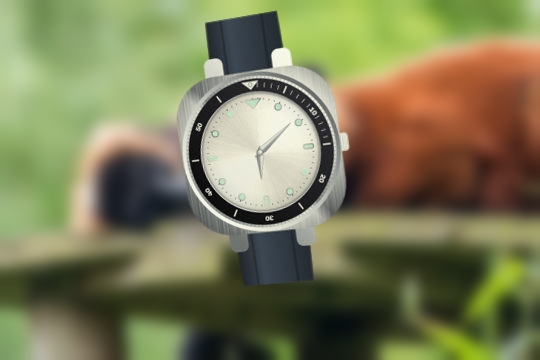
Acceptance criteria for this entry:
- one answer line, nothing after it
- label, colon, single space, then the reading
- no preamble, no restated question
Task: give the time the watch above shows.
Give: 6:09
